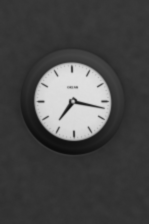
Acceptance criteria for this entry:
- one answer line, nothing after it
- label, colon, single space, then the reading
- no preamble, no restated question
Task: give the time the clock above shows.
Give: 7:17
